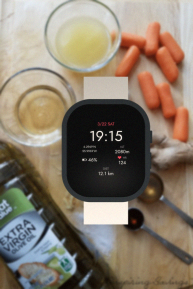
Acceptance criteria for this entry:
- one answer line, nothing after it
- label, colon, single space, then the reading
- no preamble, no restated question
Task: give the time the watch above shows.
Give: 19:15
